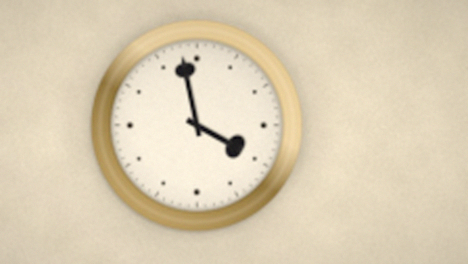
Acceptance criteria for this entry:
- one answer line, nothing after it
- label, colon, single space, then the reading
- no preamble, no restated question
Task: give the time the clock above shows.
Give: 3:58
